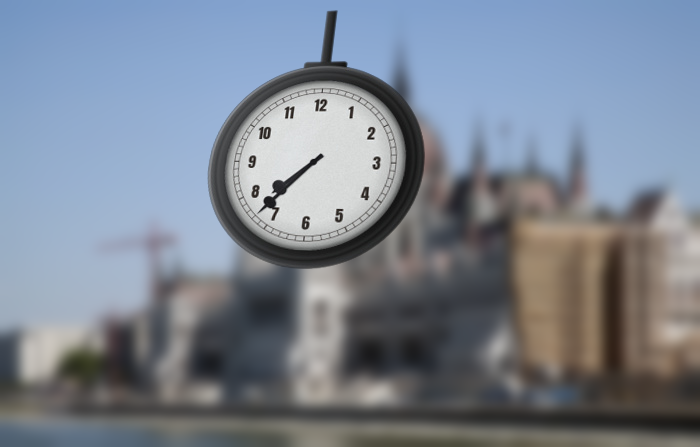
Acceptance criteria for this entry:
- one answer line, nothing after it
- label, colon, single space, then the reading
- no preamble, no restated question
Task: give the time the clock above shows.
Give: 7:37
